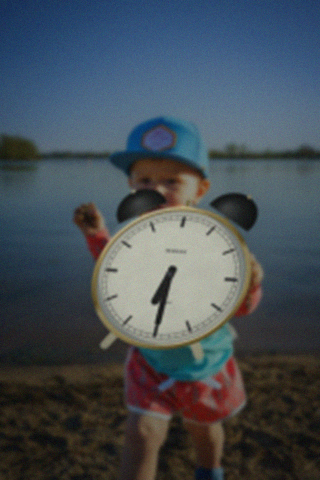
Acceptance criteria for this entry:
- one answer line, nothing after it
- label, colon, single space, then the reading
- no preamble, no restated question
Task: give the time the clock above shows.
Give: 6:30
